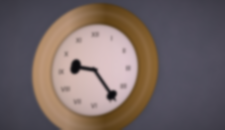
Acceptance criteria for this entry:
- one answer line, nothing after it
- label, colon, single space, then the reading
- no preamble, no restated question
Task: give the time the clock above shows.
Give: 9:24
